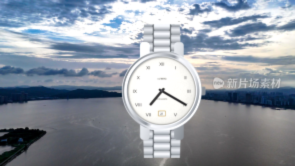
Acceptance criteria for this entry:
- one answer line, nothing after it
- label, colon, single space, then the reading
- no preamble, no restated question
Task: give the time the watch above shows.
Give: 7:20
